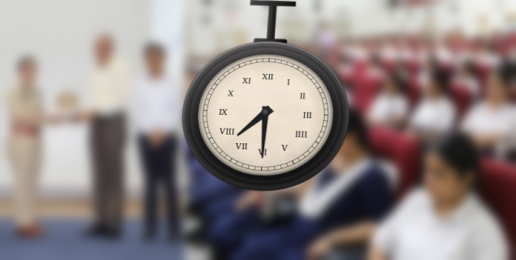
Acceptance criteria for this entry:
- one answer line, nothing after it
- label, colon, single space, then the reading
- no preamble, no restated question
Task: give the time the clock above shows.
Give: 7:30
